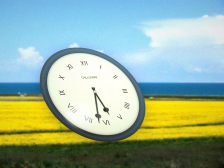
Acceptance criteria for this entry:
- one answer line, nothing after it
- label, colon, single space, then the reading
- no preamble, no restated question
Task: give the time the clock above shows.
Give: 5:32
